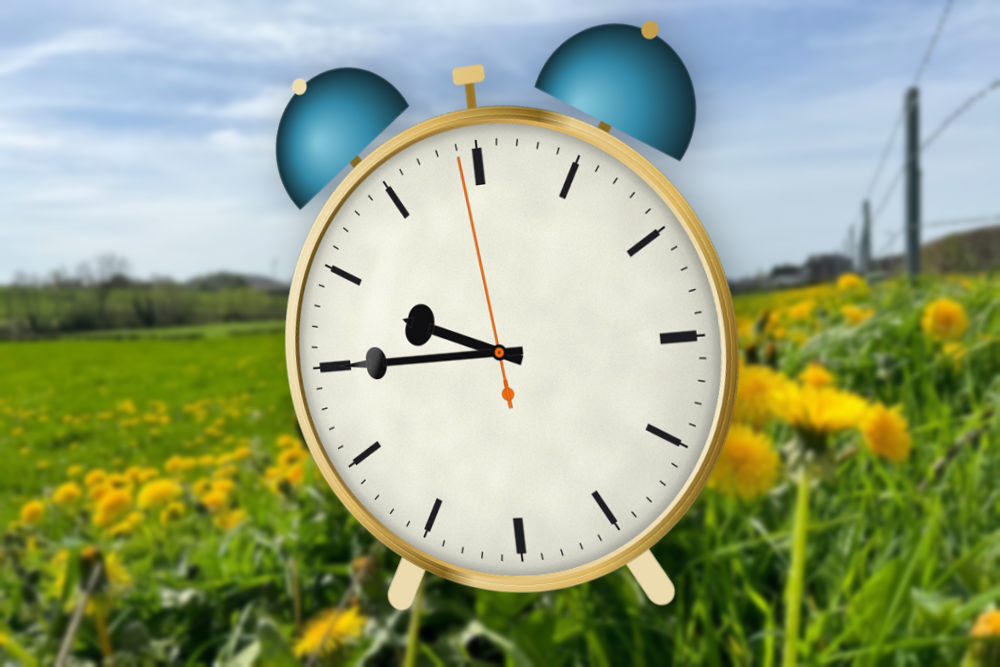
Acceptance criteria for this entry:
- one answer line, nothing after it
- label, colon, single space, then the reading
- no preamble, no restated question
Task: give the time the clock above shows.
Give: 9:44:59
